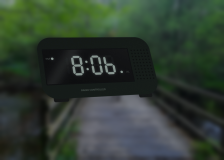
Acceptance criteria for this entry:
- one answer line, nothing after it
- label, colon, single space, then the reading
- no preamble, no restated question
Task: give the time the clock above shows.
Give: 8:06
